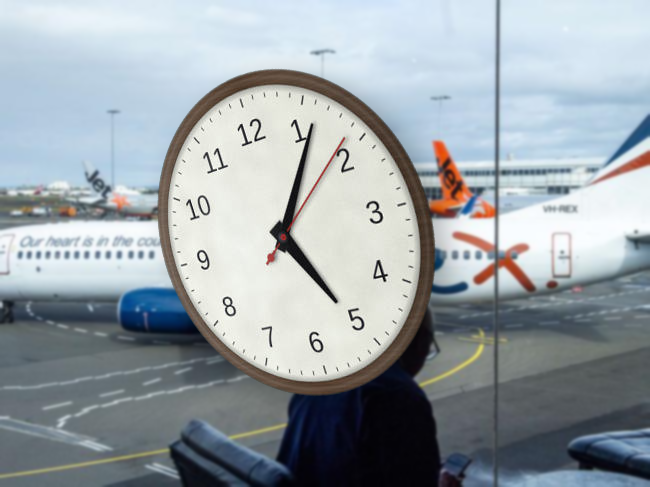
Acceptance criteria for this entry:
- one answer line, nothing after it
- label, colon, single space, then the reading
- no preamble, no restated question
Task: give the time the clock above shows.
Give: 5:06:09
